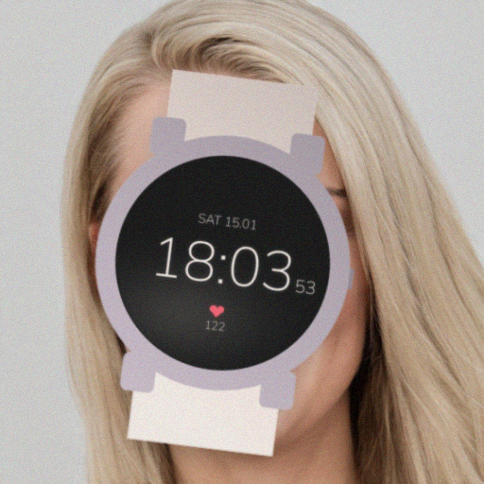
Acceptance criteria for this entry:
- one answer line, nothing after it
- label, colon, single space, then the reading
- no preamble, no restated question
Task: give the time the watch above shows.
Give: 18:03:53
